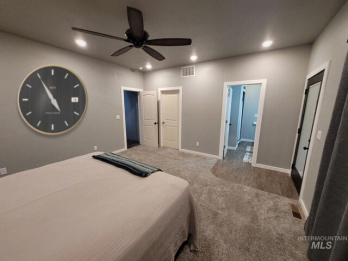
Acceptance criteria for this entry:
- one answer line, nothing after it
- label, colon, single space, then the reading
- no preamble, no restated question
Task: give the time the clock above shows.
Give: 4:55
